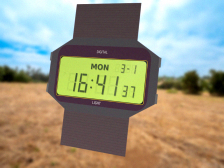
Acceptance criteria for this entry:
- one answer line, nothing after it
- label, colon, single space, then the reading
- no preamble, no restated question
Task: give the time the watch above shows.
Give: 16:41:37
